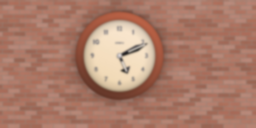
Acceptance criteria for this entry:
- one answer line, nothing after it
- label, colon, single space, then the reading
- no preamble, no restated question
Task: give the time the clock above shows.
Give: 5:11
